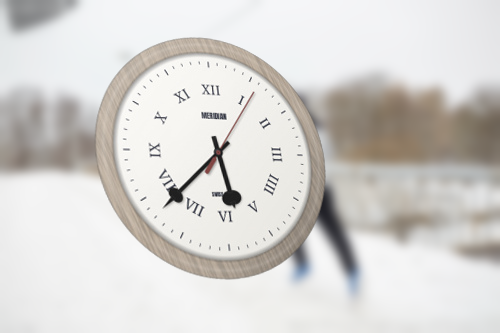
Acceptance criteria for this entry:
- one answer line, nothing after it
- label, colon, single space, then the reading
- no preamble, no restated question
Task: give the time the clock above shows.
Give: 5:38:06
